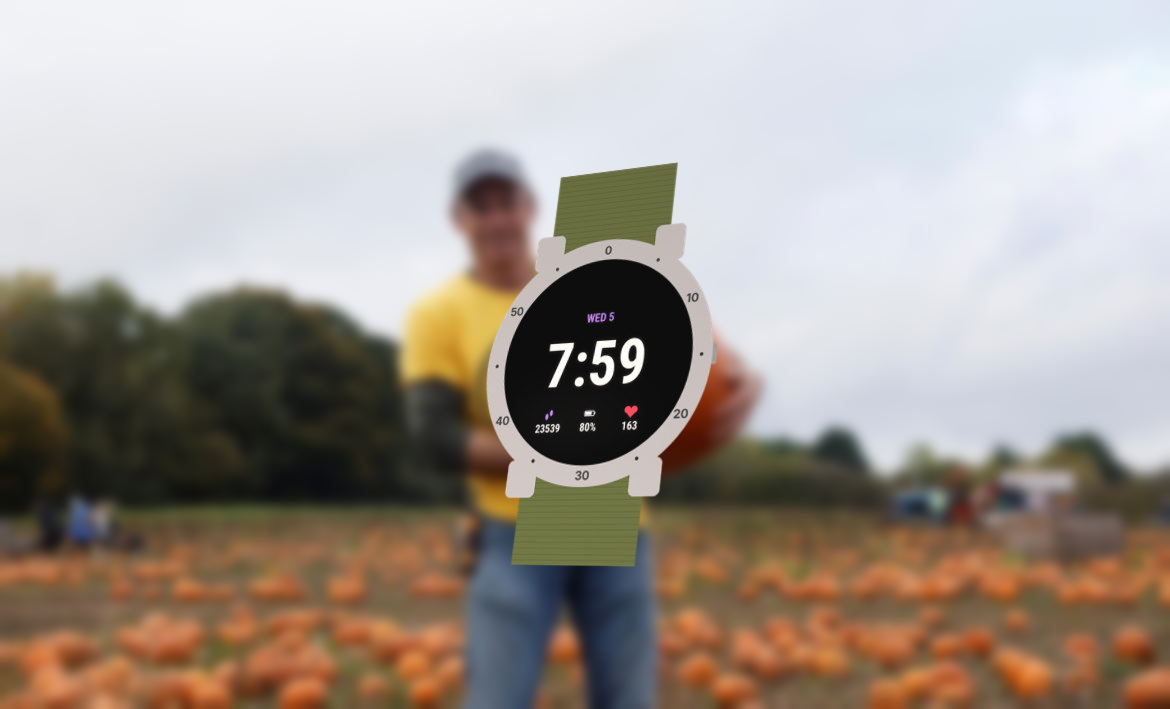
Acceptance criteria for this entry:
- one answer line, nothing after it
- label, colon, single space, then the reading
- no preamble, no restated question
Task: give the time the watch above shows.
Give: 7:59
